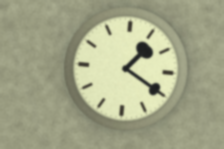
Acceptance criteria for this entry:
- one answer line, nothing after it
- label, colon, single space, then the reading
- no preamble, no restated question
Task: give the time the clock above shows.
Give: 1:20
